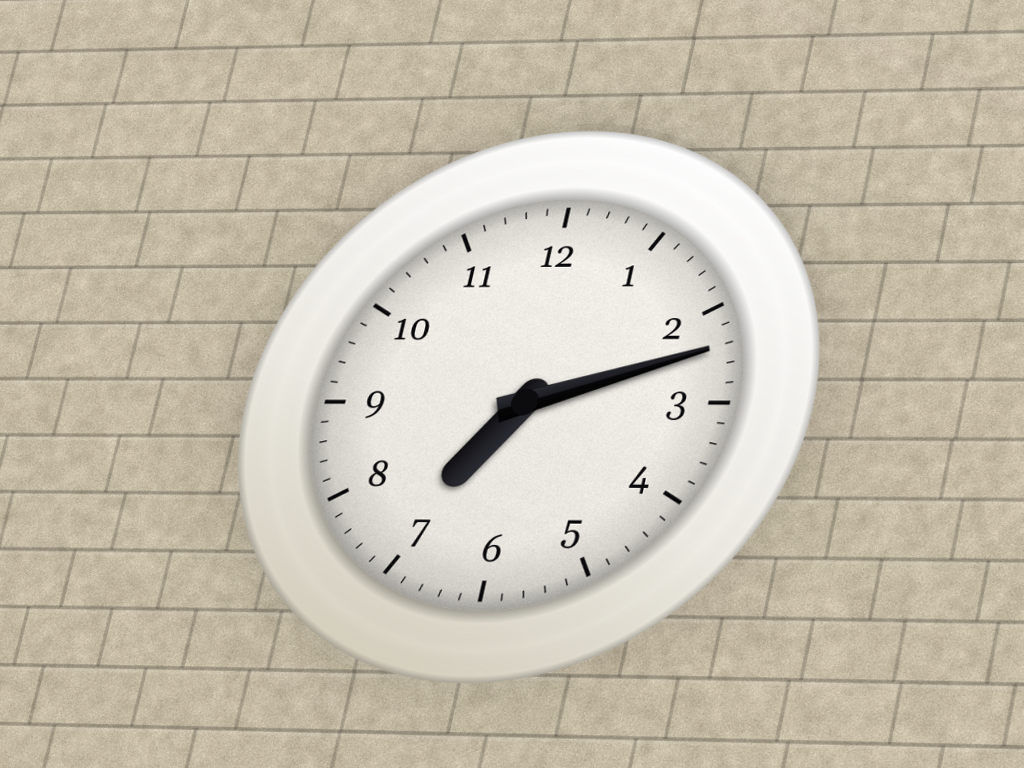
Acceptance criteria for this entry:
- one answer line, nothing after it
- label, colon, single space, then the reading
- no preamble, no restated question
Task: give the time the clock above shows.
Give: 7:12
